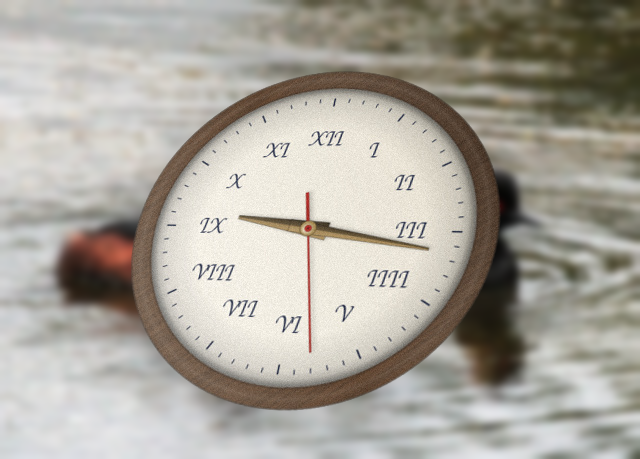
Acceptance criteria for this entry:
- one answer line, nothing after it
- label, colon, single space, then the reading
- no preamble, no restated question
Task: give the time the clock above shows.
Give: 9:16:28
